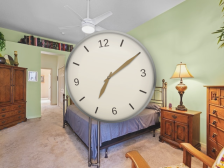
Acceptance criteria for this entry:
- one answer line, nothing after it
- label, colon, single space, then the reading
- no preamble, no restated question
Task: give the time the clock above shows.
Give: 7:10
